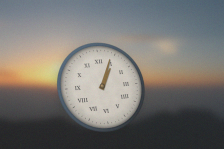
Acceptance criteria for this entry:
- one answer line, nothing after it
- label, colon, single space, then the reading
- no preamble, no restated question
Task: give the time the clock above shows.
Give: 1:04
